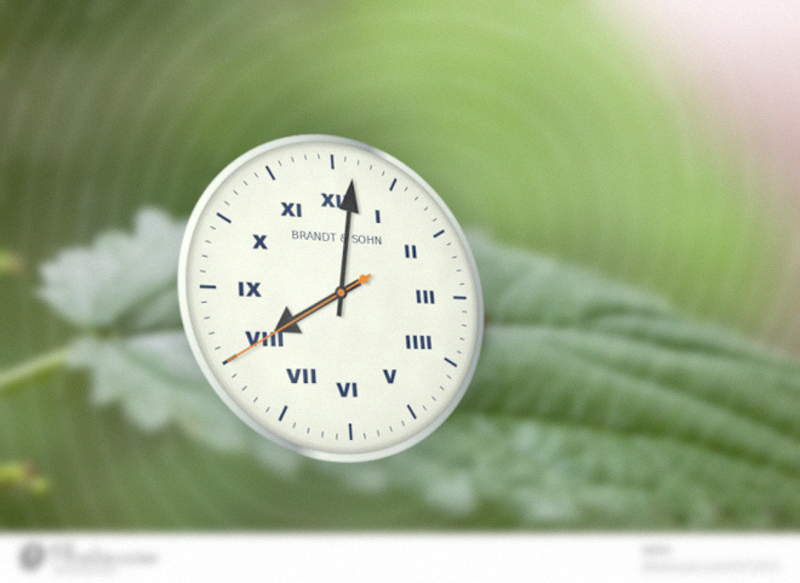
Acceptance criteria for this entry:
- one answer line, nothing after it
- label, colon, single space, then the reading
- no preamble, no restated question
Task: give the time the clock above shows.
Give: 8:01:40
